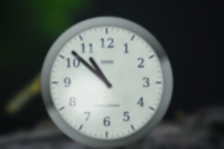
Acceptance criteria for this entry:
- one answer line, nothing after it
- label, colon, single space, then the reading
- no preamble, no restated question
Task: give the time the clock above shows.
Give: 10:52
